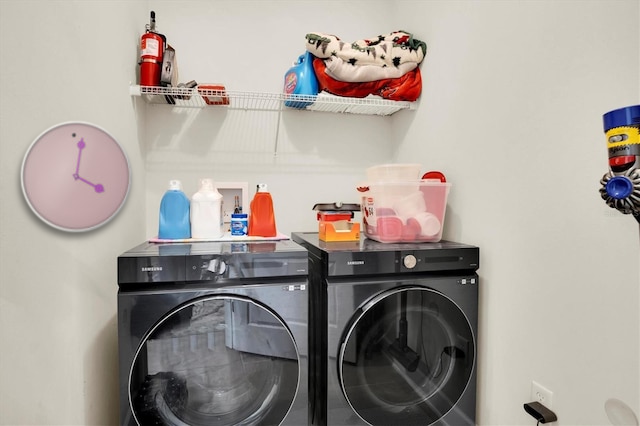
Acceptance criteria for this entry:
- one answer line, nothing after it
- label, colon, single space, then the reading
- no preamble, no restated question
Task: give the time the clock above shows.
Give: 4:02
